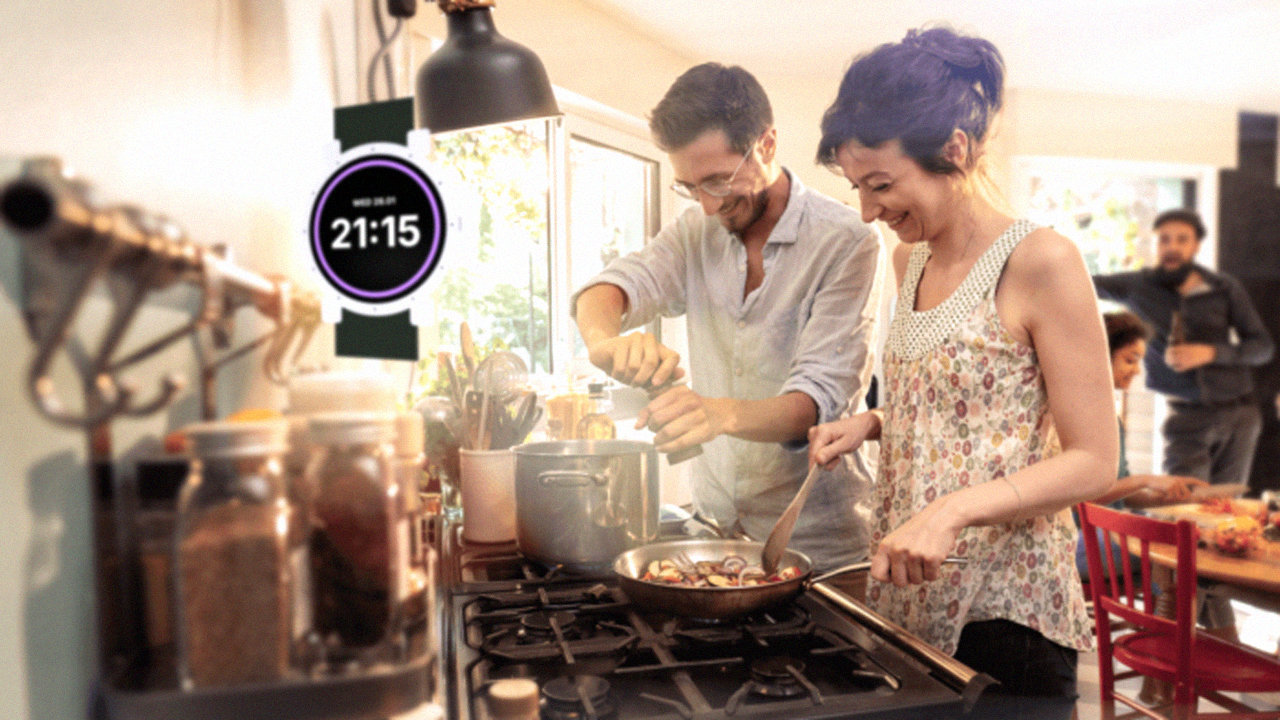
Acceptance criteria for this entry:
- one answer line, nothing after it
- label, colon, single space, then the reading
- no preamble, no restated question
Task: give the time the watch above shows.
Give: 21:15
